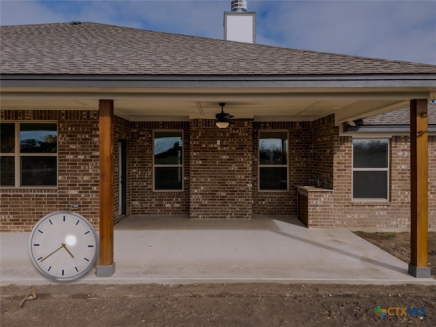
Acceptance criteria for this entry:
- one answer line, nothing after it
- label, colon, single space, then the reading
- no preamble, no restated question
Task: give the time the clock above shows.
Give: 4:39
